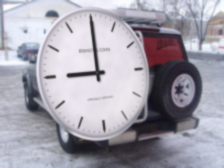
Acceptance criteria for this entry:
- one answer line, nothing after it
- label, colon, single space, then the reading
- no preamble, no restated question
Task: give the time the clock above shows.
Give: 9:00
